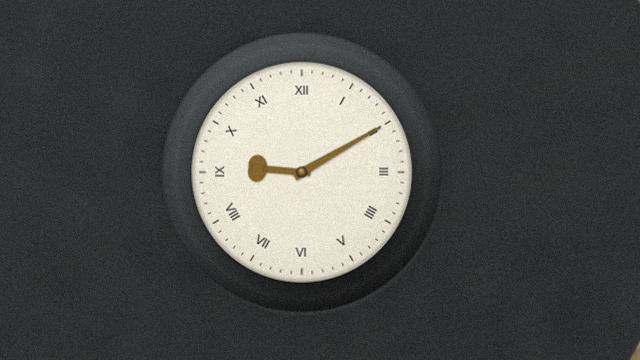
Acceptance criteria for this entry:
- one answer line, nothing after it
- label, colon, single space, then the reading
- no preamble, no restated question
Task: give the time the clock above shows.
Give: 9:10
